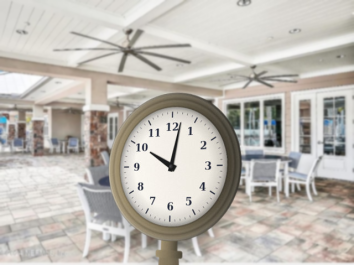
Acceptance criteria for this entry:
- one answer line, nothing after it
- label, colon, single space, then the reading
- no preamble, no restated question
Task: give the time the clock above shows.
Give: 10:02
